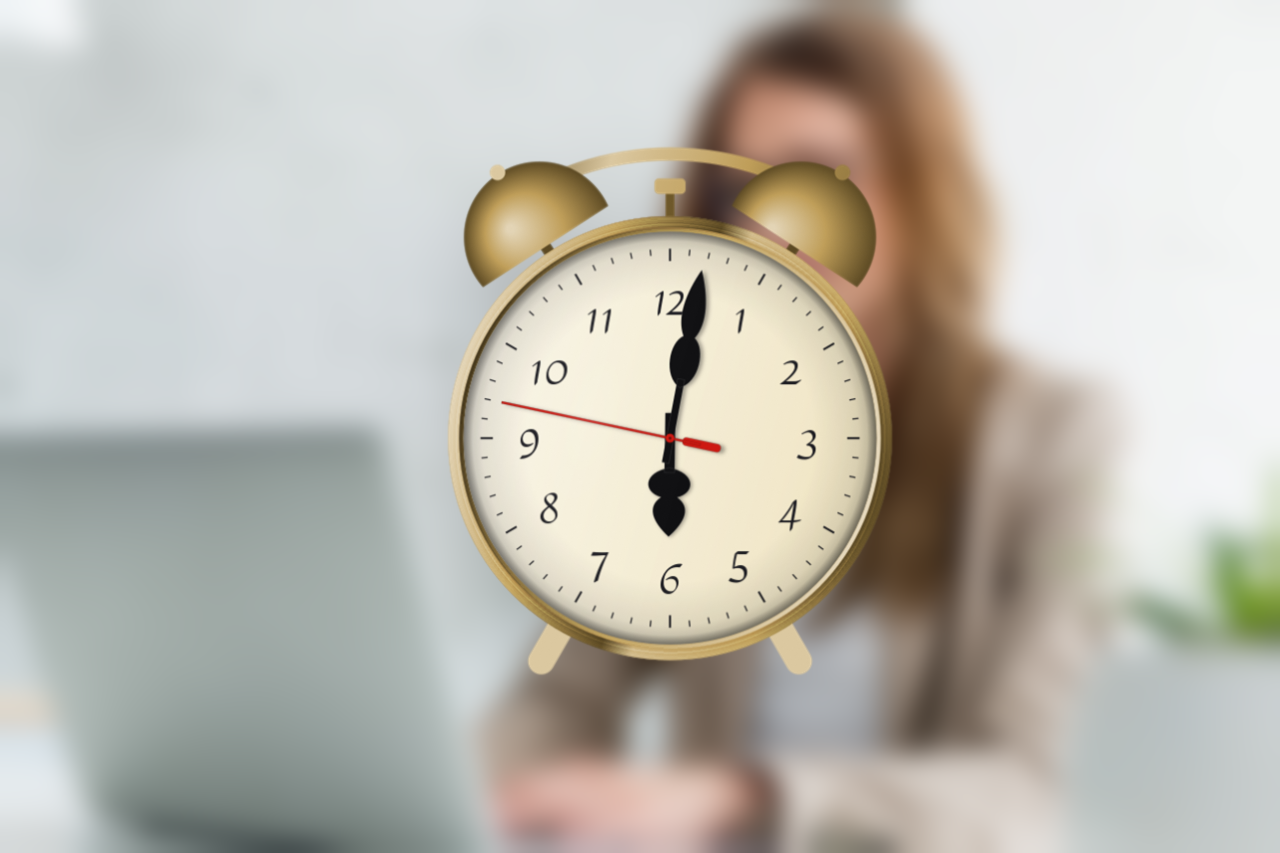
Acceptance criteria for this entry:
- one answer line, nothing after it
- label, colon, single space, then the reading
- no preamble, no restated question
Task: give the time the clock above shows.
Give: 6:01:47
